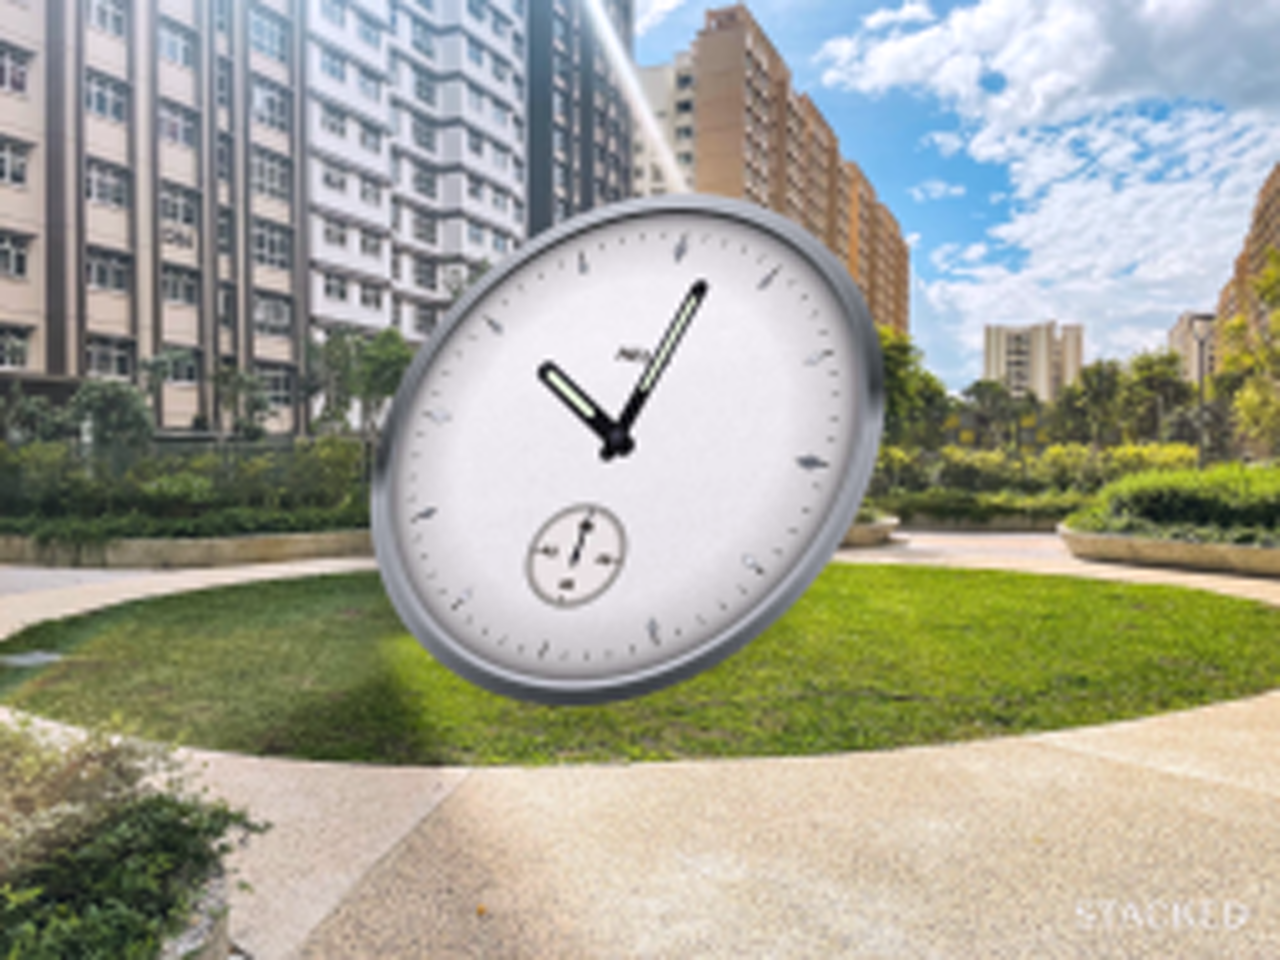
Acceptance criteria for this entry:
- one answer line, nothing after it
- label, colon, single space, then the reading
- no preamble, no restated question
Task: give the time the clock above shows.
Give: 10:02
